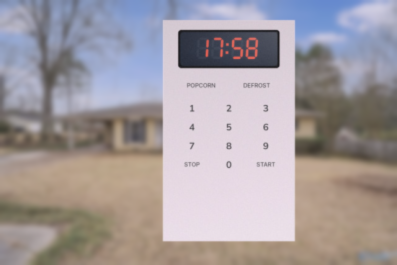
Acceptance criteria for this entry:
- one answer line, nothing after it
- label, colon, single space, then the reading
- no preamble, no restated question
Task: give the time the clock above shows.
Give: 17:58
